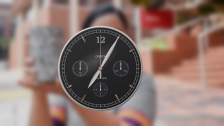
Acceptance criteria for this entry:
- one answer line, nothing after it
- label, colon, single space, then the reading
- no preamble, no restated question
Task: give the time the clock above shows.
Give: 7:05
